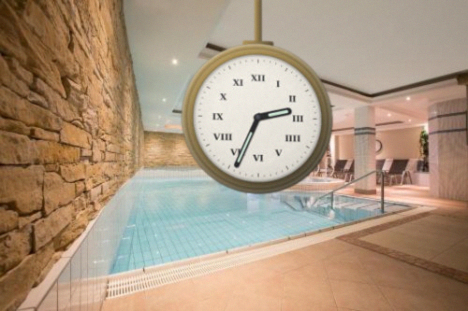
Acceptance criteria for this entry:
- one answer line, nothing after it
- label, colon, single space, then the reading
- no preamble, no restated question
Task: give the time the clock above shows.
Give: 2:34
